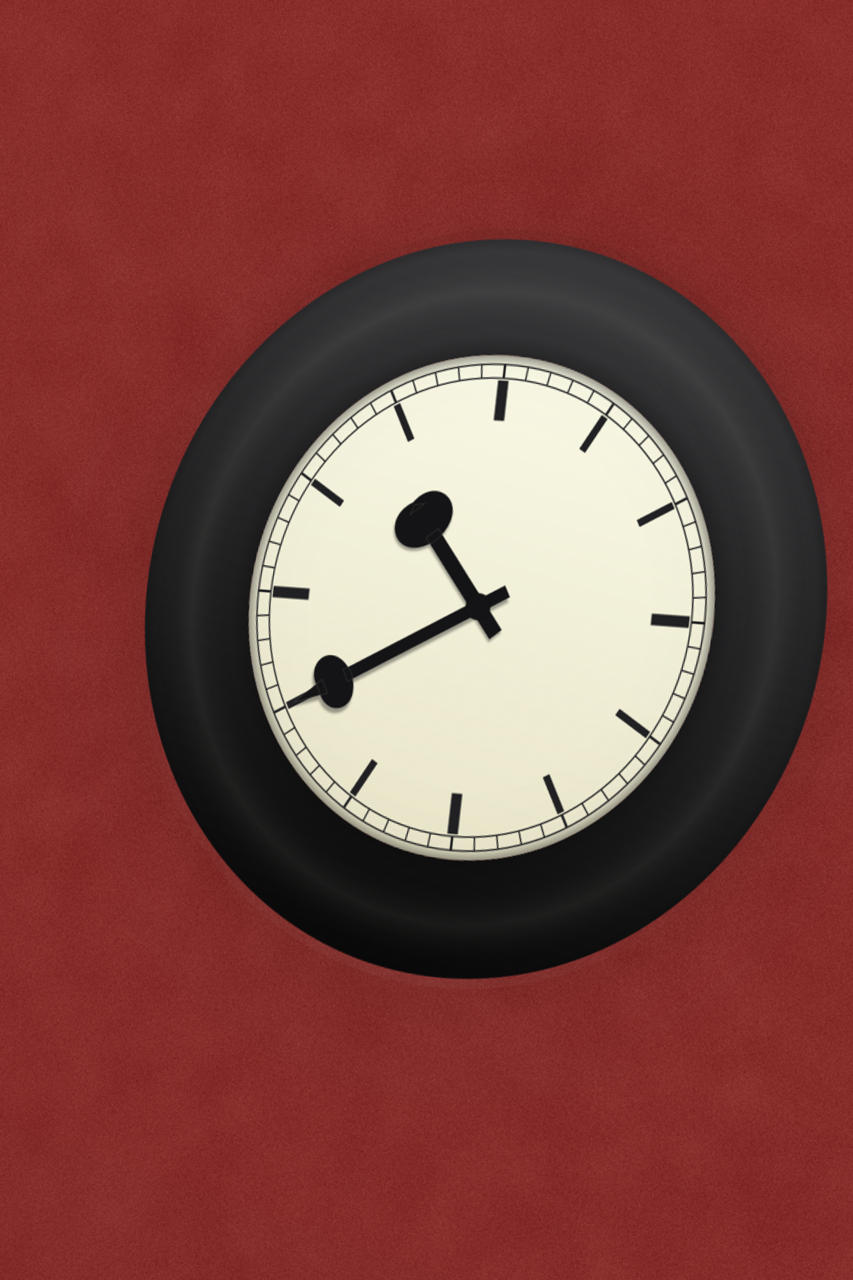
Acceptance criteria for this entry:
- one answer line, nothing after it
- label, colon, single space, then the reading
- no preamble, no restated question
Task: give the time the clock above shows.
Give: 10:40
